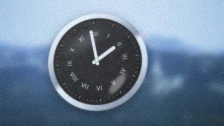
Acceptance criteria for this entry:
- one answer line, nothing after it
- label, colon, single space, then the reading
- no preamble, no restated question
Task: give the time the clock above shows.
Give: 1:59
